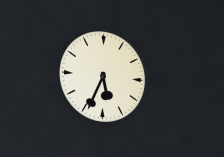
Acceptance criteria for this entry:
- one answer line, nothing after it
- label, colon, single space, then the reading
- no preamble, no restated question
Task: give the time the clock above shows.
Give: 5:34
